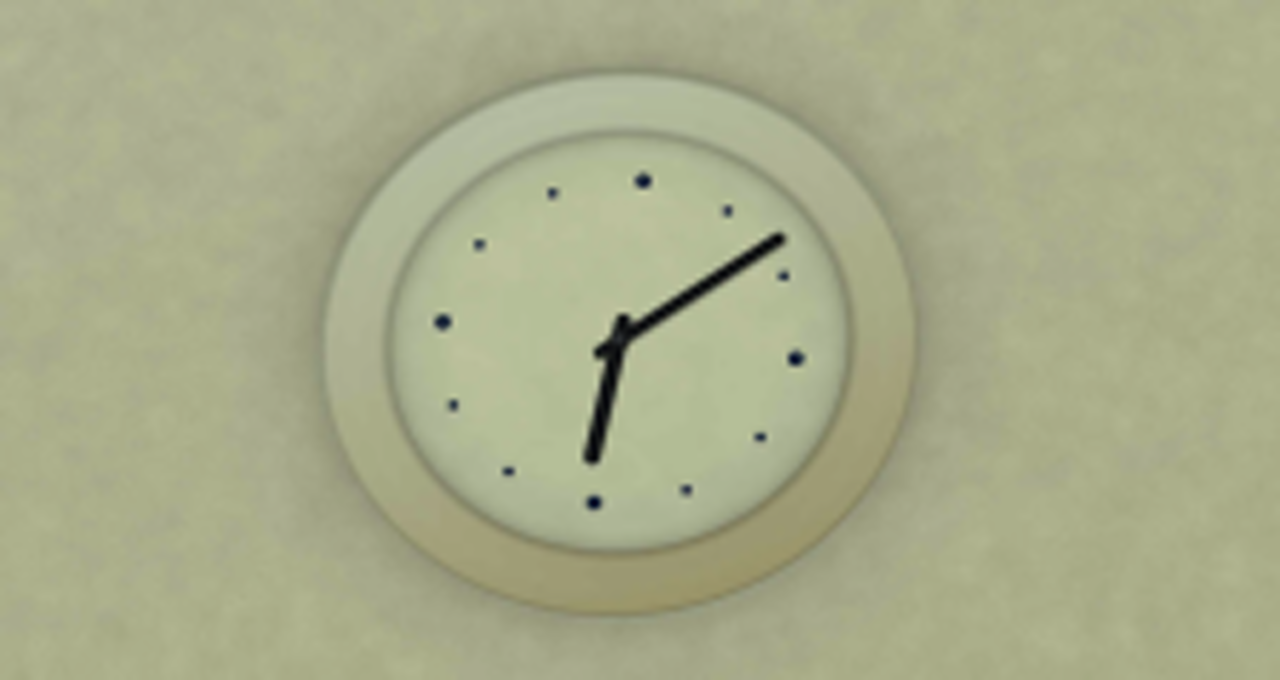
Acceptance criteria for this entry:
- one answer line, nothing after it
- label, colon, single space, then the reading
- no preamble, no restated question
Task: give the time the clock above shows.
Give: 6:08
